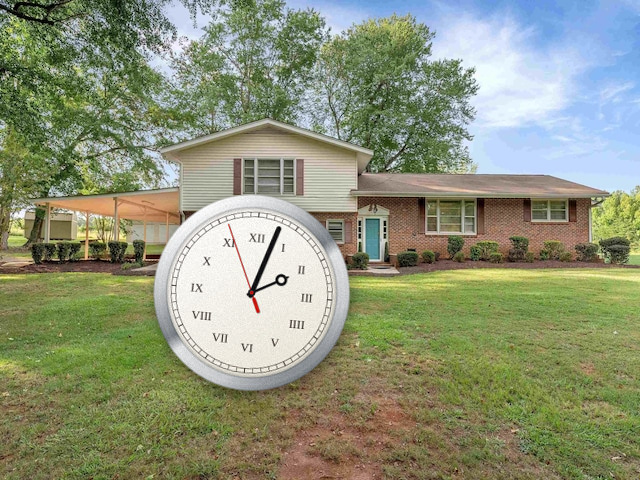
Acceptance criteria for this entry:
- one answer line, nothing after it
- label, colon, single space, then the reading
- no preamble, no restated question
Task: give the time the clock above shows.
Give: 2:02:56
